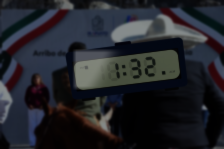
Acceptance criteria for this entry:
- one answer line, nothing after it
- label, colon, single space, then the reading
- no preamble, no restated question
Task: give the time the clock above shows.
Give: 1:32
